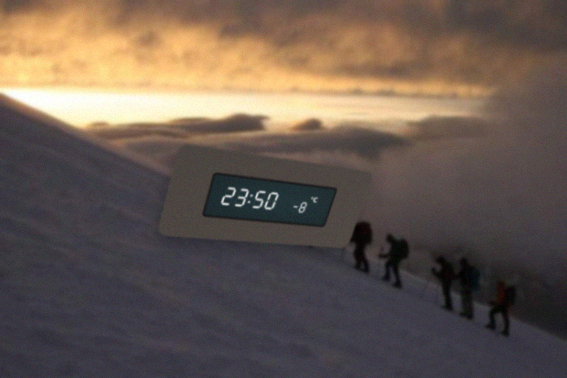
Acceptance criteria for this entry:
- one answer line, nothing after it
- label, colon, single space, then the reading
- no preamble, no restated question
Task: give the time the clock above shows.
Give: 23:50
